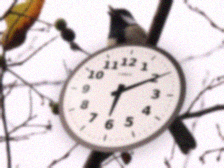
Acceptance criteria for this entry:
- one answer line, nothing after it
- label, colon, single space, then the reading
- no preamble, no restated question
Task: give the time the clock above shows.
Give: 6:10
